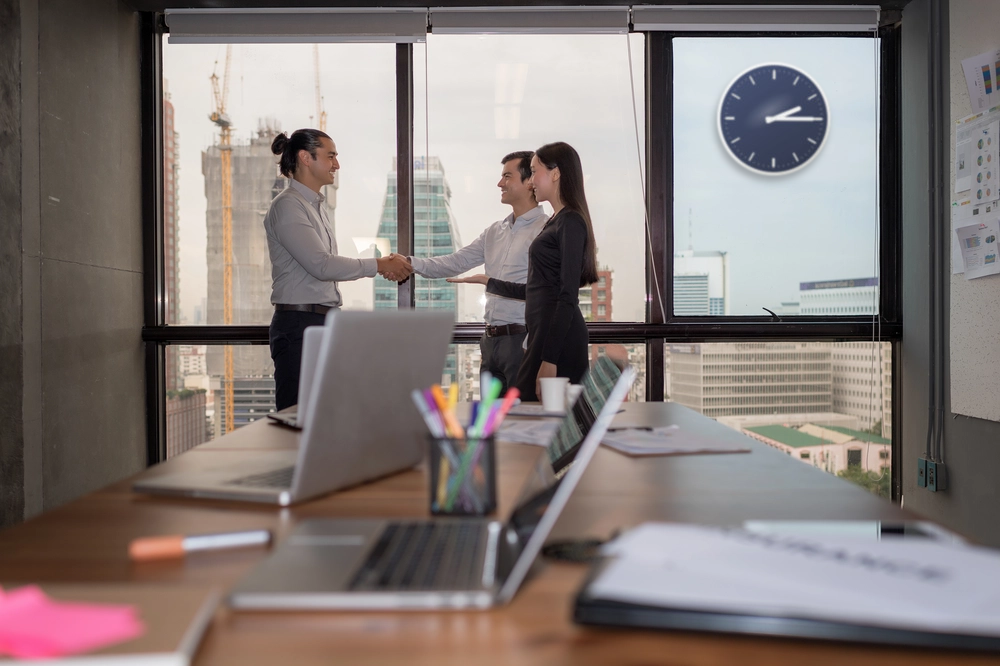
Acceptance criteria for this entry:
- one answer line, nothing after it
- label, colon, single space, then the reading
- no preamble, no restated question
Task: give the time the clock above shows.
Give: 2:15
